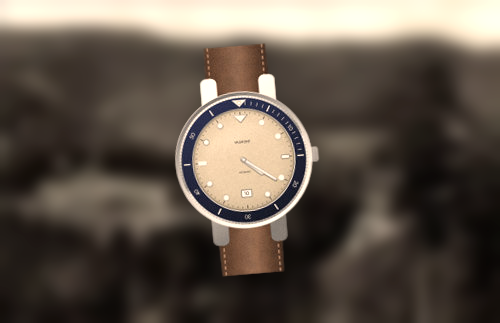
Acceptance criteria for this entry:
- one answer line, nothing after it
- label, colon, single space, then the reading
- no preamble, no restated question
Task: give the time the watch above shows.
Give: 4:21
